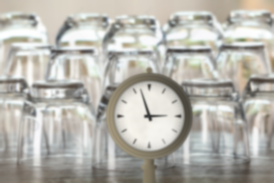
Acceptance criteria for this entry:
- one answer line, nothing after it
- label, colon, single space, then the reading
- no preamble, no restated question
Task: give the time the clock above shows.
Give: 2:57
